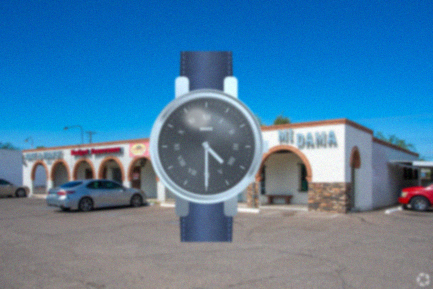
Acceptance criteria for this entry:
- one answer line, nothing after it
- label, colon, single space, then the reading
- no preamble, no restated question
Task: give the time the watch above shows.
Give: 4:30
